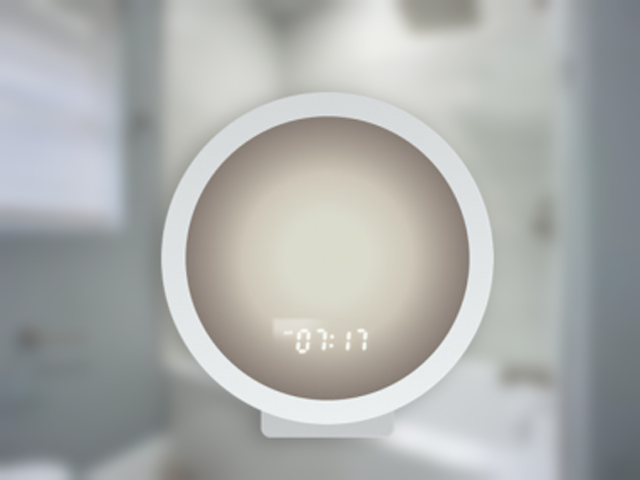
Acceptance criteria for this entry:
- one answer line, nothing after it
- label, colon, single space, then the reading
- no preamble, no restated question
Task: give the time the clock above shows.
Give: 7:17
